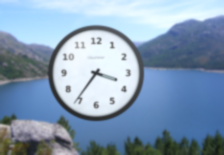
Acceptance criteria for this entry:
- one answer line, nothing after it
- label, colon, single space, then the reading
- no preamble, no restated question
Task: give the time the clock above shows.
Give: 3:36
